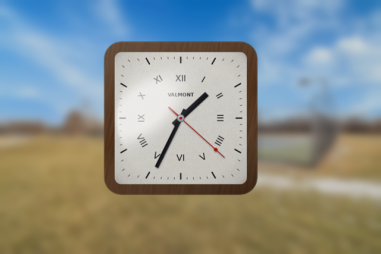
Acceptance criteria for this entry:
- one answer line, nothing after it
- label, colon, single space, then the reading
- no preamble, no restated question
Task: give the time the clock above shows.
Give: 1:34:22
